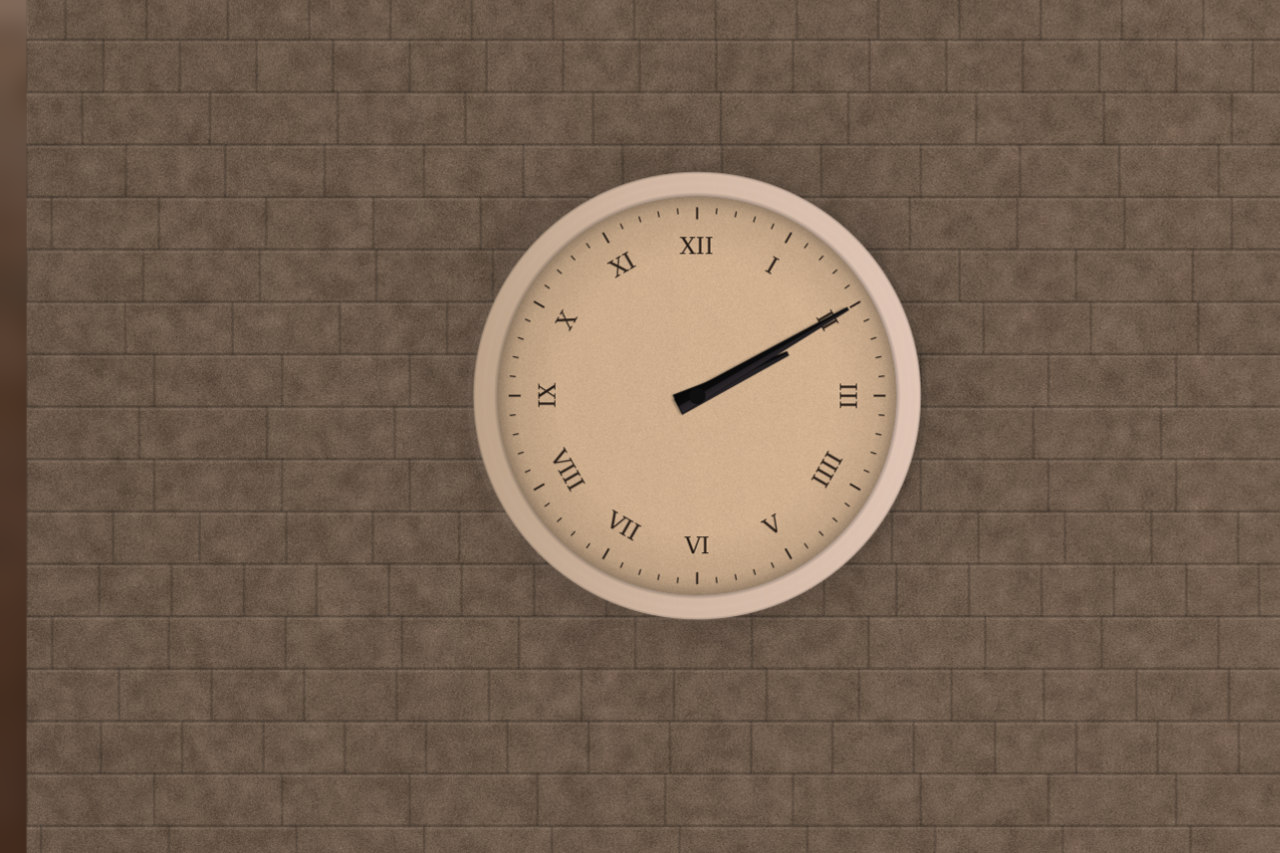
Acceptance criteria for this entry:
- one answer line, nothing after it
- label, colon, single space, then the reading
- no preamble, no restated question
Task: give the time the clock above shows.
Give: 2:10
